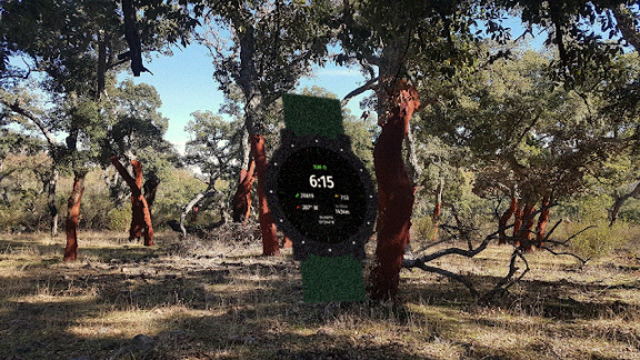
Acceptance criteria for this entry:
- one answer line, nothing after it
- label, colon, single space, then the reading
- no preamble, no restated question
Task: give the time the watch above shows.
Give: 6:15
